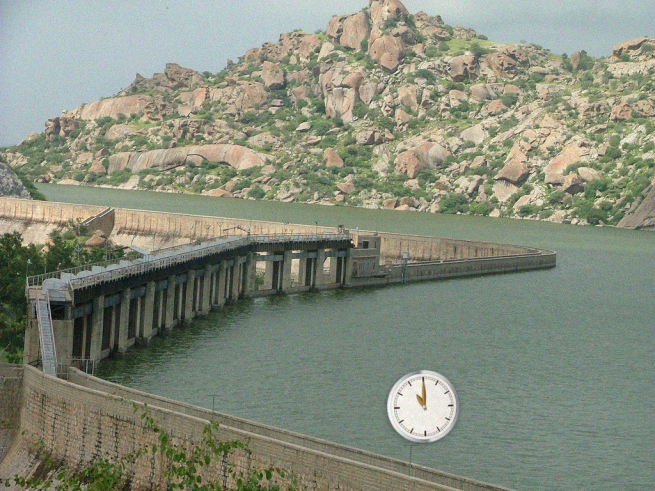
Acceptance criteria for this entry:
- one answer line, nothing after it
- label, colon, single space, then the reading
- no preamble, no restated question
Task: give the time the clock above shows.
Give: 11:00
